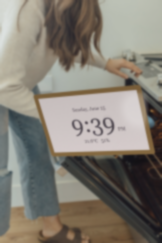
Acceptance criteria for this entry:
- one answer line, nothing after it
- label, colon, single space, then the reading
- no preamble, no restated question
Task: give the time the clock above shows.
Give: 9:39
